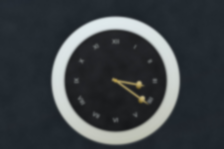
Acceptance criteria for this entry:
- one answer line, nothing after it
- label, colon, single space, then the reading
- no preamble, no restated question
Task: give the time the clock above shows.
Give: 3:21
